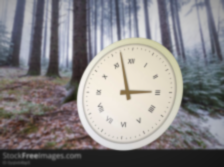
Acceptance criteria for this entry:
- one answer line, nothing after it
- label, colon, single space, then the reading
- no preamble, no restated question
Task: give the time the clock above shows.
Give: 2:57
